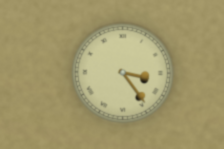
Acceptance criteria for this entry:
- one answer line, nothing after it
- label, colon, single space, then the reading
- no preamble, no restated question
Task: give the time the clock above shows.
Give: 3:24
